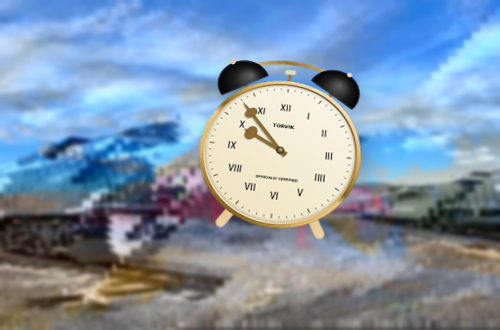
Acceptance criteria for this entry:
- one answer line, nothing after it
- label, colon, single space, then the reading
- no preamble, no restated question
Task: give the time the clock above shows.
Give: 9:53
